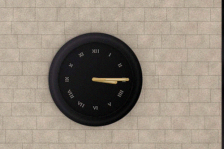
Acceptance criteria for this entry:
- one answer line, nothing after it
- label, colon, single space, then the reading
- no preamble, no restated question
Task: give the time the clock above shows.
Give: 3:15
